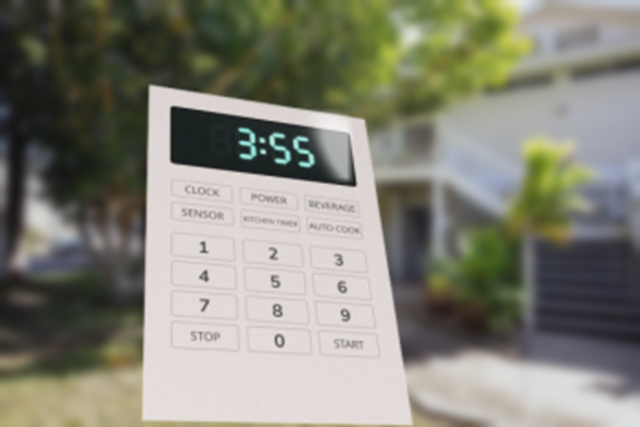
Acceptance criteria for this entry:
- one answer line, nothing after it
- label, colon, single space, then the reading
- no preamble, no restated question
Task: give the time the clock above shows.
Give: 3:55
